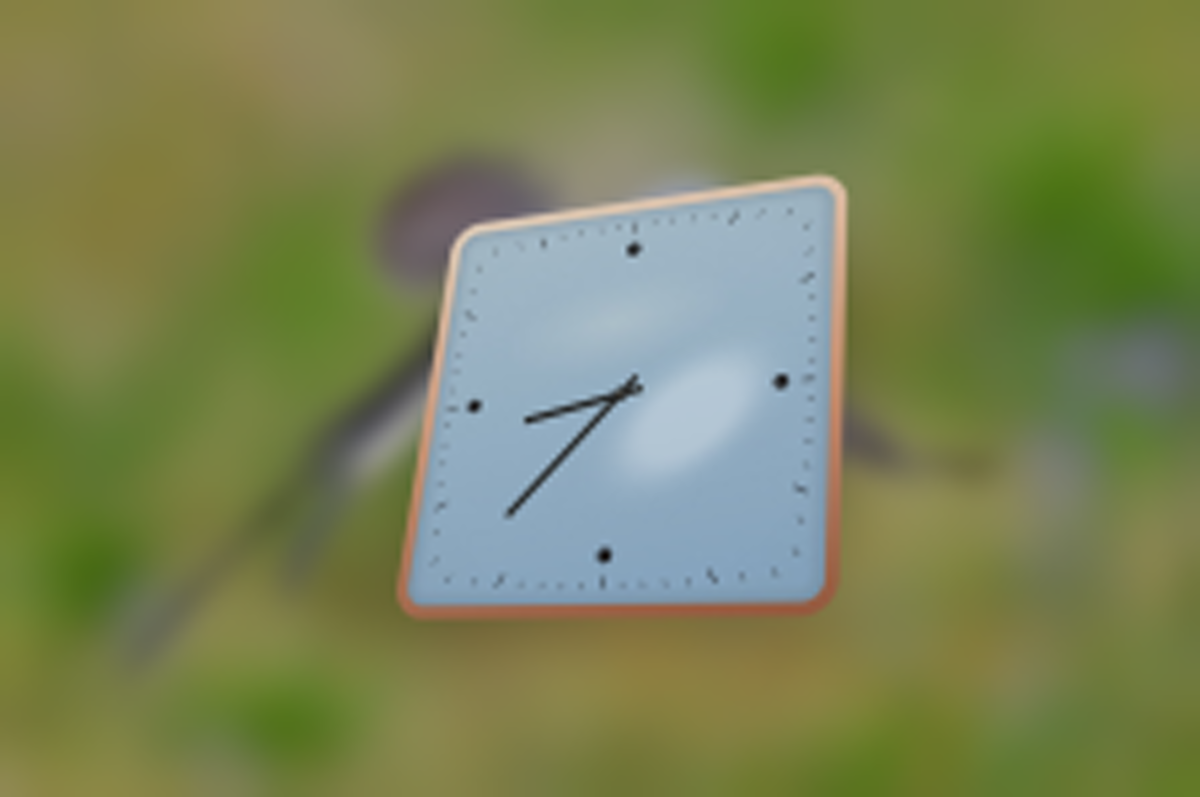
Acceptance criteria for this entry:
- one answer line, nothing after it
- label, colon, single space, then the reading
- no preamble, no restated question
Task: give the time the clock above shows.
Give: 8:37
